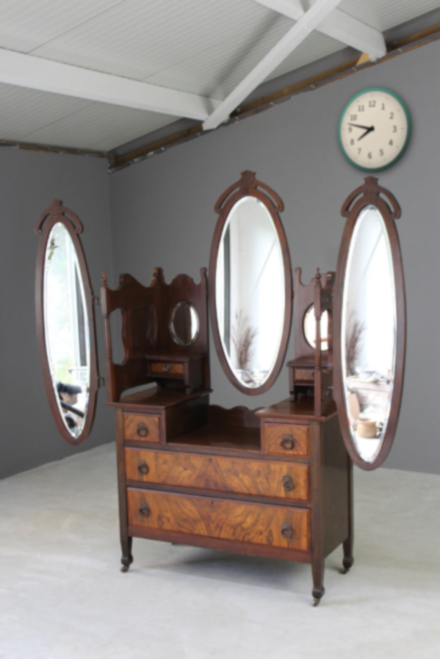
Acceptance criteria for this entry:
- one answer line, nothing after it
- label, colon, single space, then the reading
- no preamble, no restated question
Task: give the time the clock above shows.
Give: 7:47
